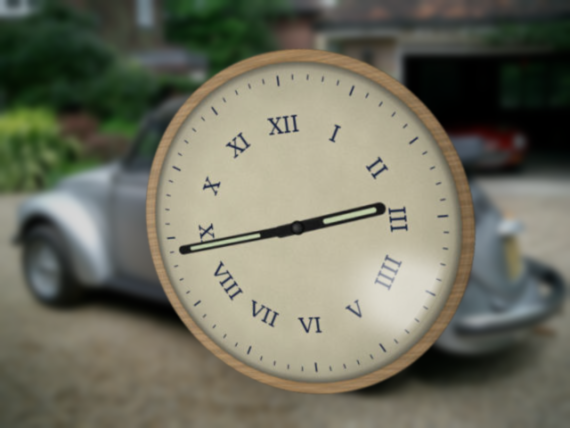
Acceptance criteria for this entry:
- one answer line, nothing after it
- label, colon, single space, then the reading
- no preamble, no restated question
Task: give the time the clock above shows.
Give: 2:44
